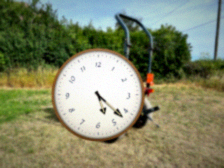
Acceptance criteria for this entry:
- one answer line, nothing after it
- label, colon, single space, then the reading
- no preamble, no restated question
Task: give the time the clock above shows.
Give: 5:22
